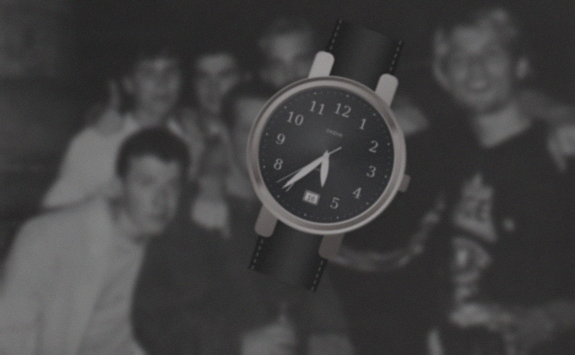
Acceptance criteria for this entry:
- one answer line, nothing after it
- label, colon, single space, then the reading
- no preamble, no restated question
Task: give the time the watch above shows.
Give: 5:35:37
